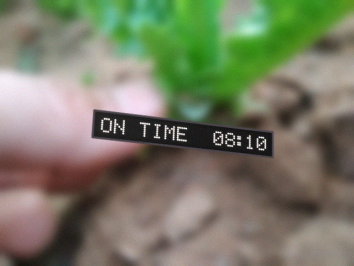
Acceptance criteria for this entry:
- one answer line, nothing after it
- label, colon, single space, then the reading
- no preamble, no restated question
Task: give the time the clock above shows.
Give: 8:10
